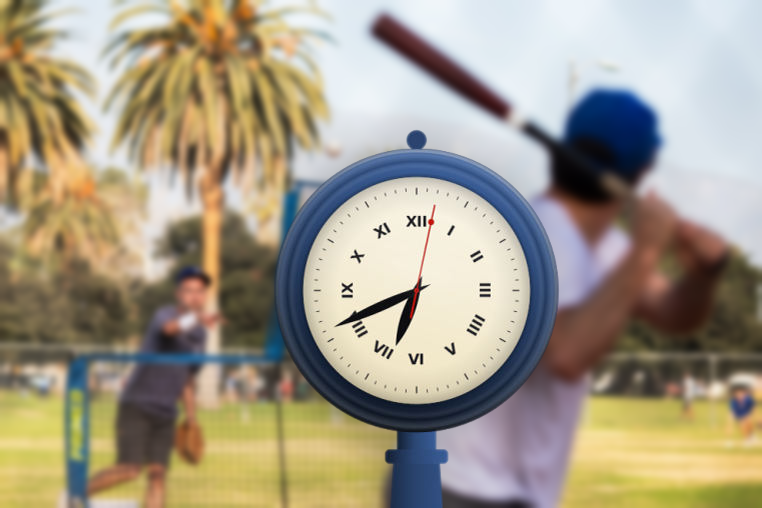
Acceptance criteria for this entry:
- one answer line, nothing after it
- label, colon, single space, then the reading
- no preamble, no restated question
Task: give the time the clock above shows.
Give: 6:41:02
